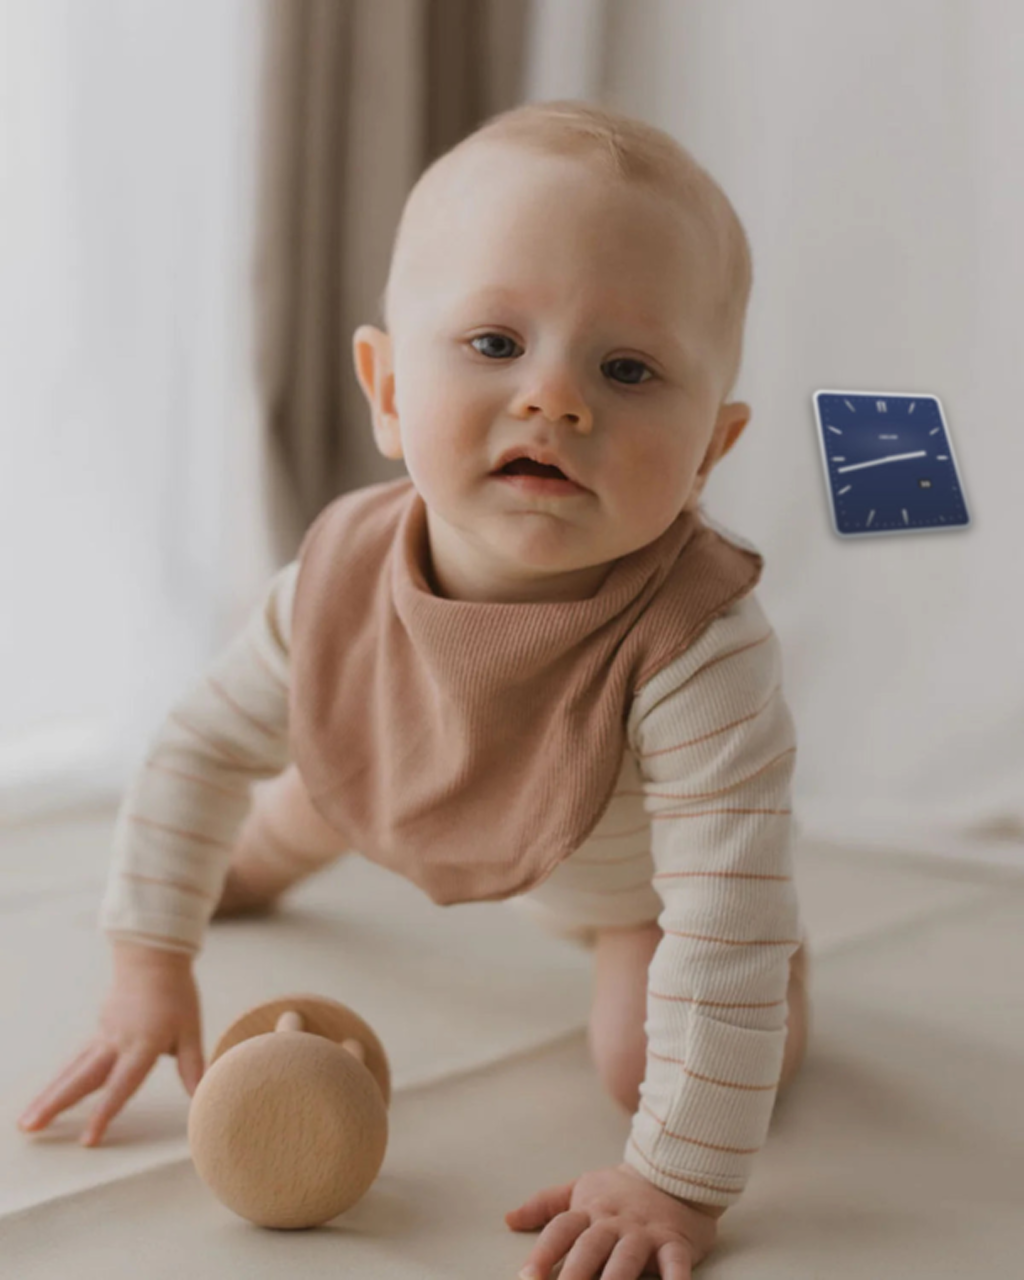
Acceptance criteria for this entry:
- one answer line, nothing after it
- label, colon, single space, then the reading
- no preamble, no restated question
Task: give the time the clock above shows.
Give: 2:43
